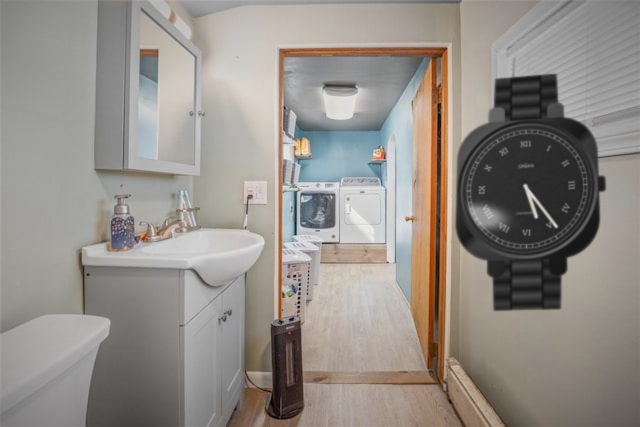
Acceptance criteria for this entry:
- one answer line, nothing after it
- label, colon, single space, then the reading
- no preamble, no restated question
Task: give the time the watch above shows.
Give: 5:24
